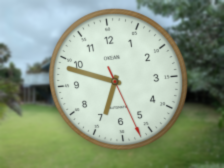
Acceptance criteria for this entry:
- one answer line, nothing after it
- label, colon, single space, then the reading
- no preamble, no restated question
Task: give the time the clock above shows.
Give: 6:48:27
